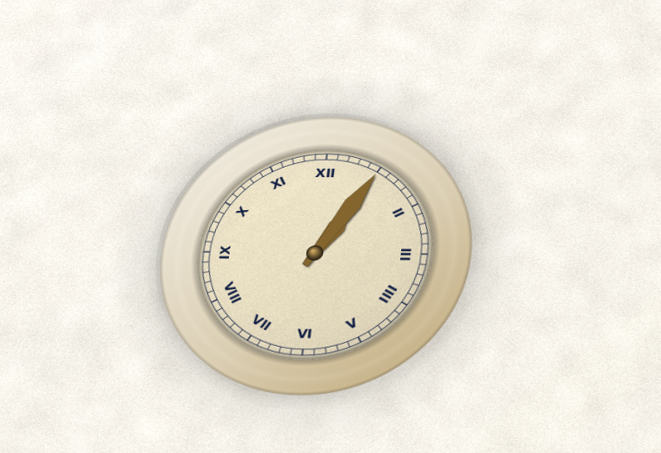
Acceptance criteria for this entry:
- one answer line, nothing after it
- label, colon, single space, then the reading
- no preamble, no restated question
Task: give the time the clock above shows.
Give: 1:05
